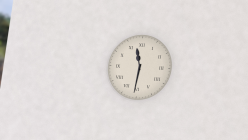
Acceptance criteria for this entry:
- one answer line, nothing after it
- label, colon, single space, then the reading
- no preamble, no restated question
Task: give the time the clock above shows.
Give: 11:31
